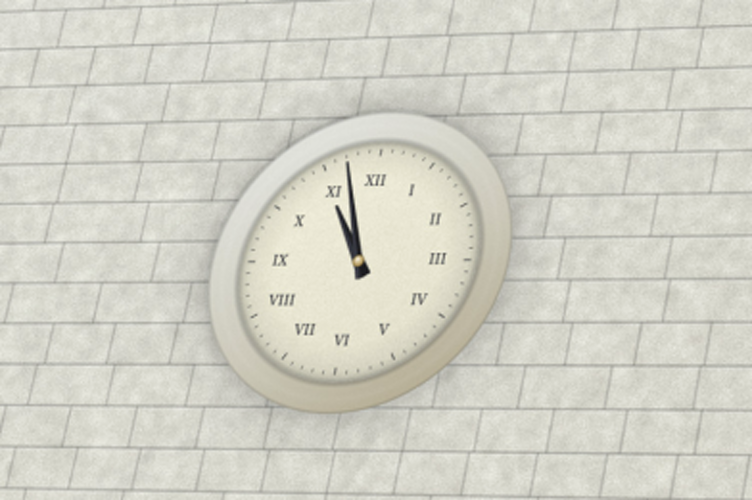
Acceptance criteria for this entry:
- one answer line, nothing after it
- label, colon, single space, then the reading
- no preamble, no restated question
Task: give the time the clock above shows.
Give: 10:57
